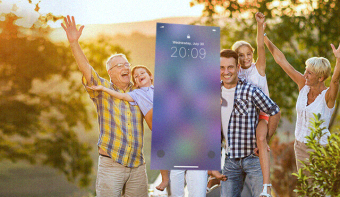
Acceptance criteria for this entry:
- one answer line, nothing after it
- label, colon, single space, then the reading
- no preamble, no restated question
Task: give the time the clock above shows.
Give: 20:09
